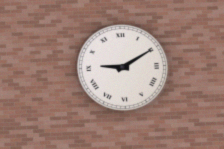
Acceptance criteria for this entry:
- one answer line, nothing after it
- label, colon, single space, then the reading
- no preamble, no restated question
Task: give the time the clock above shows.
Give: 9:10
